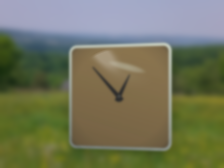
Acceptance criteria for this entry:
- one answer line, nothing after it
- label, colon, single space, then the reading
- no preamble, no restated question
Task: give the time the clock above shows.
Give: 12:53
